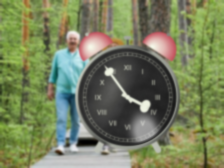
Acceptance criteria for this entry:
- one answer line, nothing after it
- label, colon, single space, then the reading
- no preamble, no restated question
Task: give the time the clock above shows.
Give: 3:54
